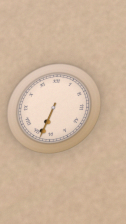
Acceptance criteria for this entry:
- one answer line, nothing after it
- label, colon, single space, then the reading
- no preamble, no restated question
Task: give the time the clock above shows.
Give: 6:33
